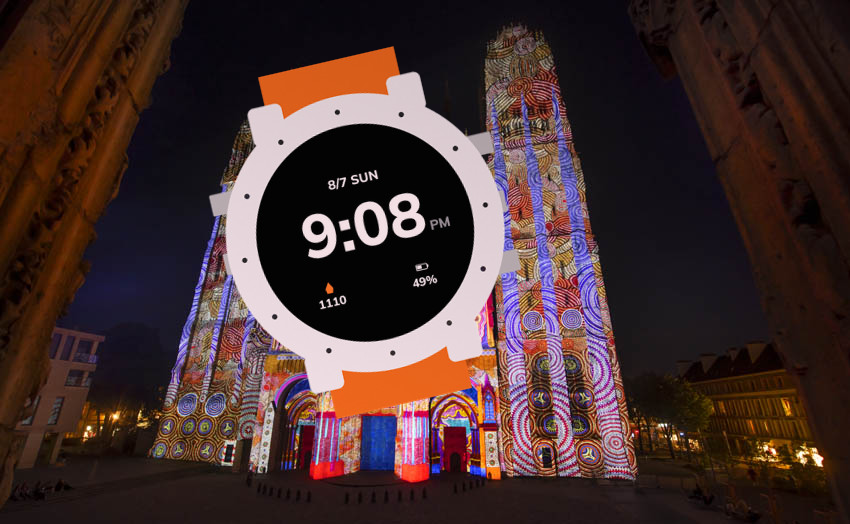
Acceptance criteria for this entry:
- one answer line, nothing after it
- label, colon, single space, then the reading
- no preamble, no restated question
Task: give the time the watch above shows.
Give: 9:08
